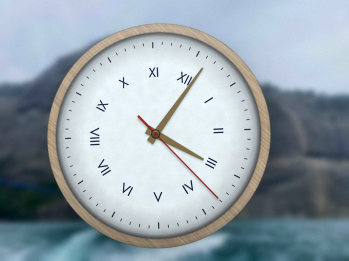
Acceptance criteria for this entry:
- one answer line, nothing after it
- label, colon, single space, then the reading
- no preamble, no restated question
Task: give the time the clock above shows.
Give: 3:01:18
